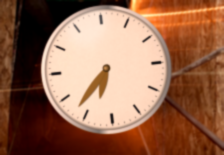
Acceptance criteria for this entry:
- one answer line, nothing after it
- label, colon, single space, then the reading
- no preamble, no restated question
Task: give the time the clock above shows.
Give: 6:37
